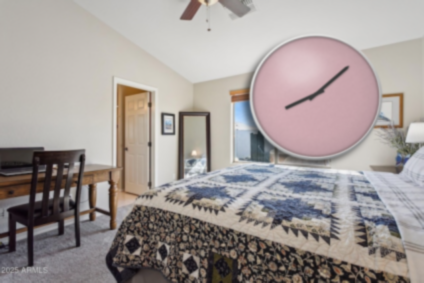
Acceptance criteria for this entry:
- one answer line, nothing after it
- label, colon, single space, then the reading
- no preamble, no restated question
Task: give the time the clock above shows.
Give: 8:08
